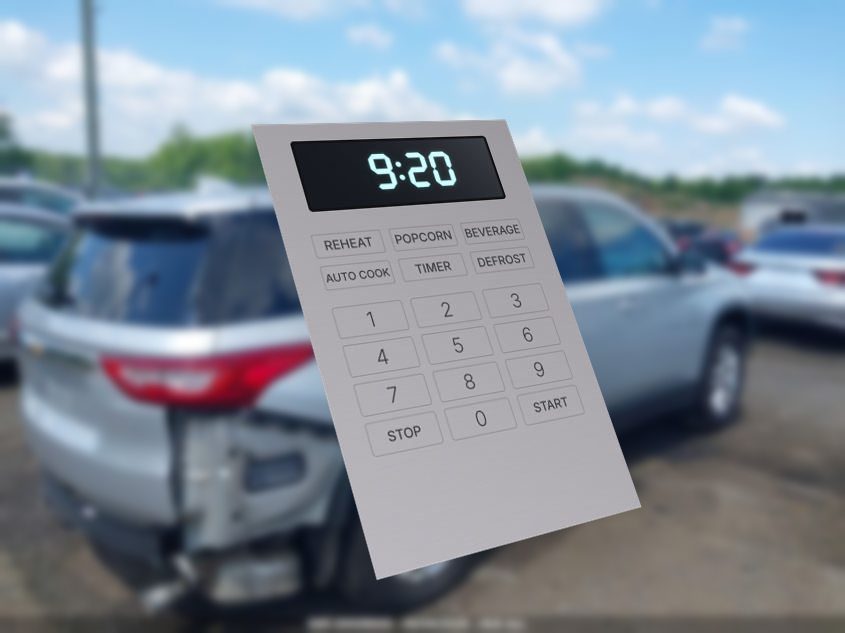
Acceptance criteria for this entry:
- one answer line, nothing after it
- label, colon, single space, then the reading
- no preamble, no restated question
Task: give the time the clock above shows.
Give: 9:20
